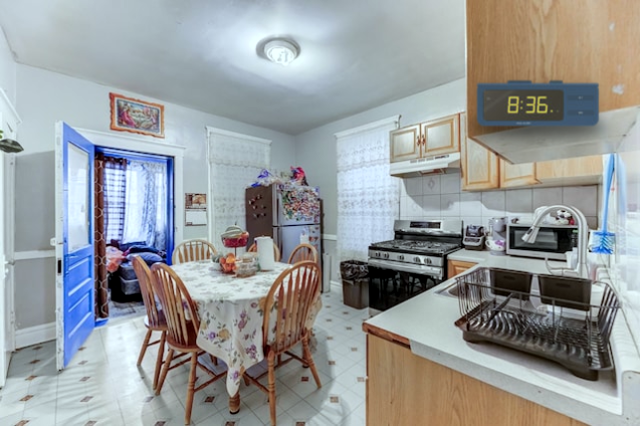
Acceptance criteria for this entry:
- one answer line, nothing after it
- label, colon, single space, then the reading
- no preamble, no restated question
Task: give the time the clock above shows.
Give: 8:36
